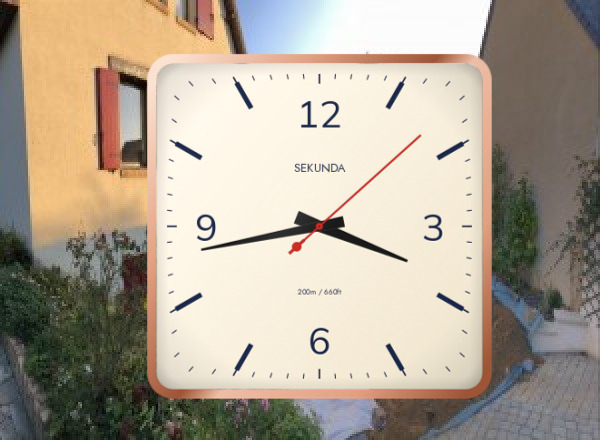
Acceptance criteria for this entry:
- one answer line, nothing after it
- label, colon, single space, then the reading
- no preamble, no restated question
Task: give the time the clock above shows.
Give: 3:43:08
